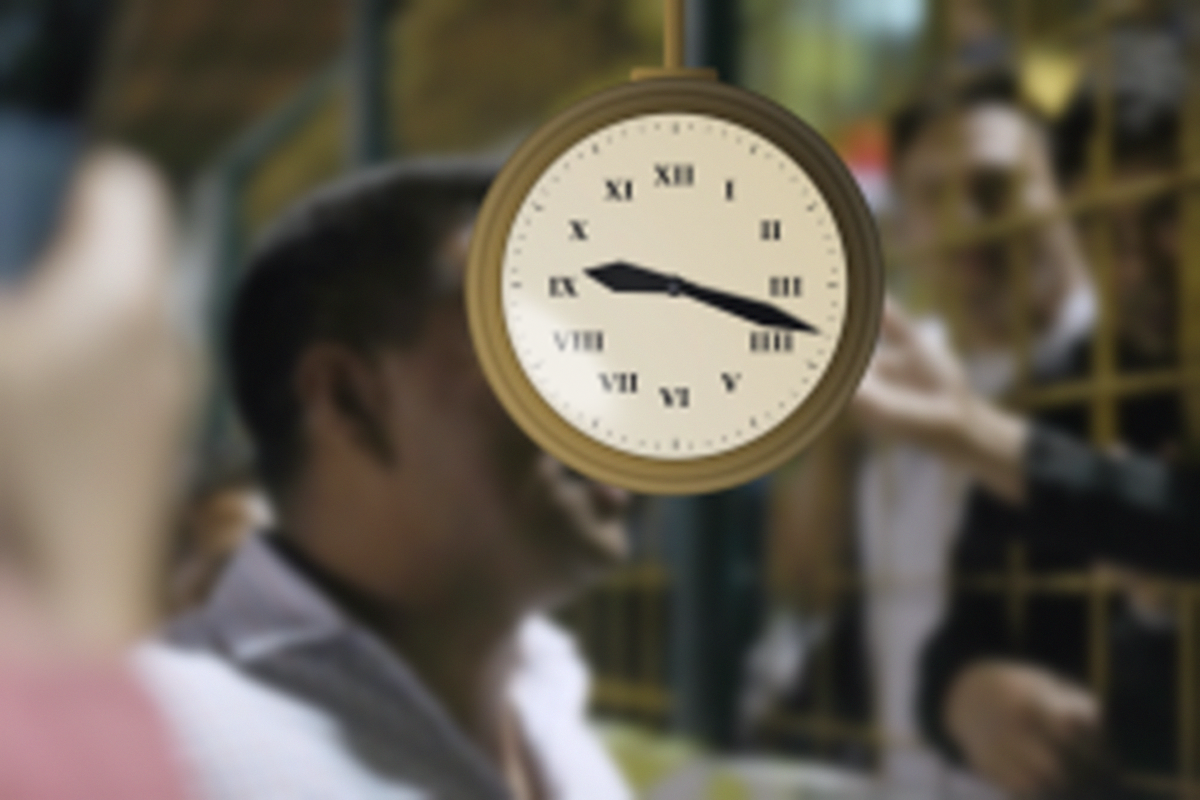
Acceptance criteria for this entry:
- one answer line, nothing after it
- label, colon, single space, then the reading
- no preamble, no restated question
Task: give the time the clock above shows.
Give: 9:18
